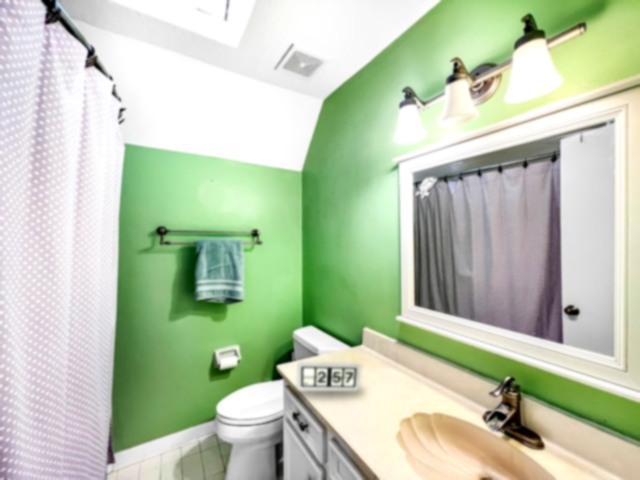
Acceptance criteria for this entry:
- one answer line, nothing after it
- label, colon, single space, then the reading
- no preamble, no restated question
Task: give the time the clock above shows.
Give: 2:57
